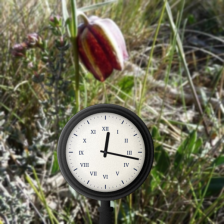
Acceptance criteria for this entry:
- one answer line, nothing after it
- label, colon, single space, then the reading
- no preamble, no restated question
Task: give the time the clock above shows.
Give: 12:17
